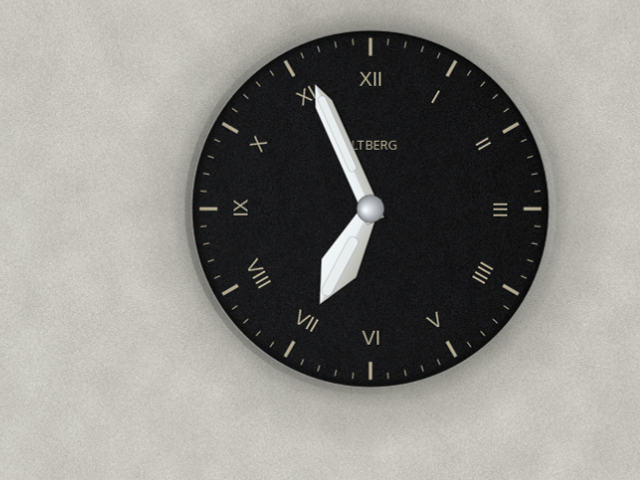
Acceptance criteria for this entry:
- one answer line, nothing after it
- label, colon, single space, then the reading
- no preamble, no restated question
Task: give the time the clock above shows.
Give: 6:56
